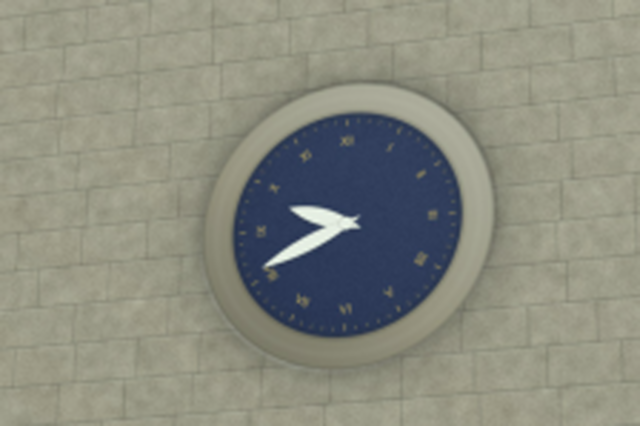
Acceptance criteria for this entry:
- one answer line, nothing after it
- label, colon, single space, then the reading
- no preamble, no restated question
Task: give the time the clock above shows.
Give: 9:41
